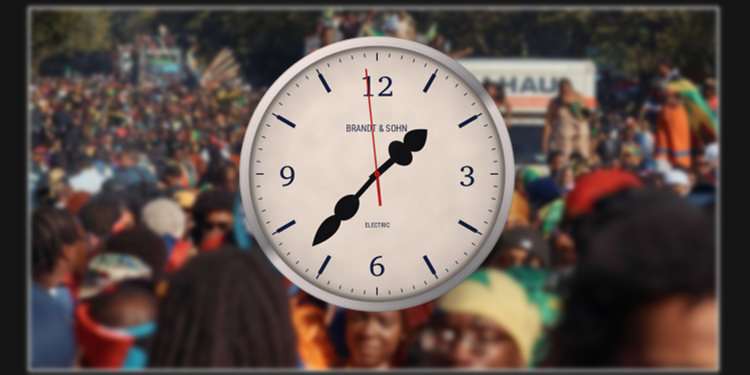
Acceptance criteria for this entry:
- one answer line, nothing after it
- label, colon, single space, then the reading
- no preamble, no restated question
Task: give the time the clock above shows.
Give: 1:36:59
